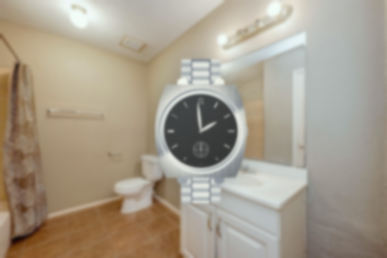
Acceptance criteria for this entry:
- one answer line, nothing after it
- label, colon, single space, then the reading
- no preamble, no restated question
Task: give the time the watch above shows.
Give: 1:59
